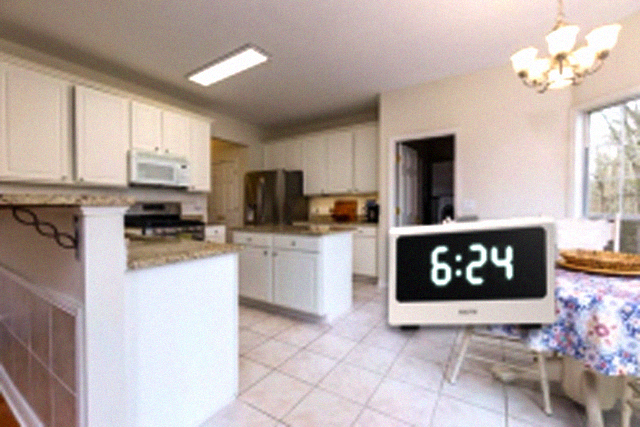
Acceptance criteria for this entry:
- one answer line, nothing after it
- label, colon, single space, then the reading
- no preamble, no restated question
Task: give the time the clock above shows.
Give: 6:24
